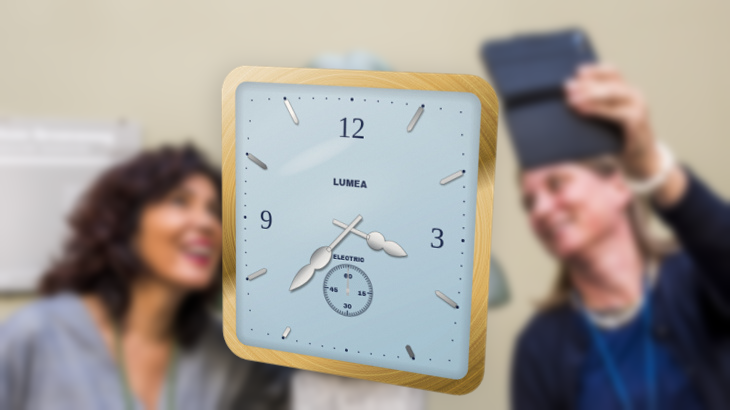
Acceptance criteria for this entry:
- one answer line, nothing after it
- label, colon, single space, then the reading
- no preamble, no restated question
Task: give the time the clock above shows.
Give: 3:37
